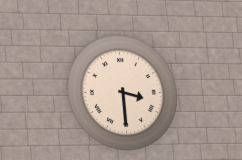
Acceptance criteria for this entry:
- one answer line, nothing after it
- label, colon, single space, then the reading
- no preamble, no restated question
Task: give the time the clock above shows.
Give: 3:30
